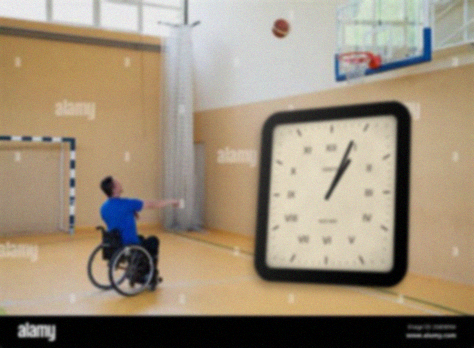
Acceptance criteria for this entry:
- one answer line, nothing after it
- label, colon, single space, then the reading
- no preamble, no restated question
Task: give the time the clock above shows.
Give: 1:04
